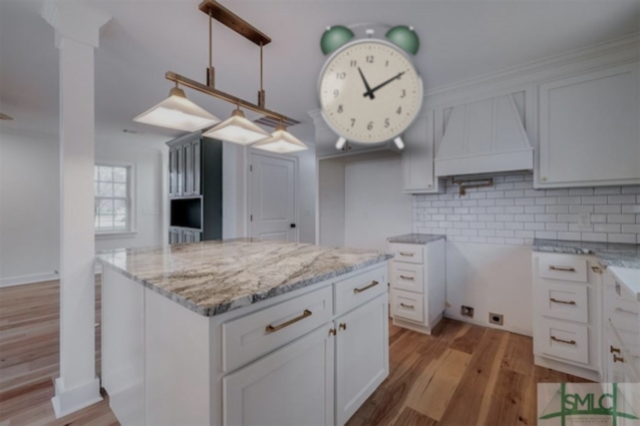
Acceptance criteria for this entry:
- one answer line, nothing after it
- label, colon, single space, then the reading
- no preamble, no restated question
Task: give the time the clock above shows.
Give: 11:10
